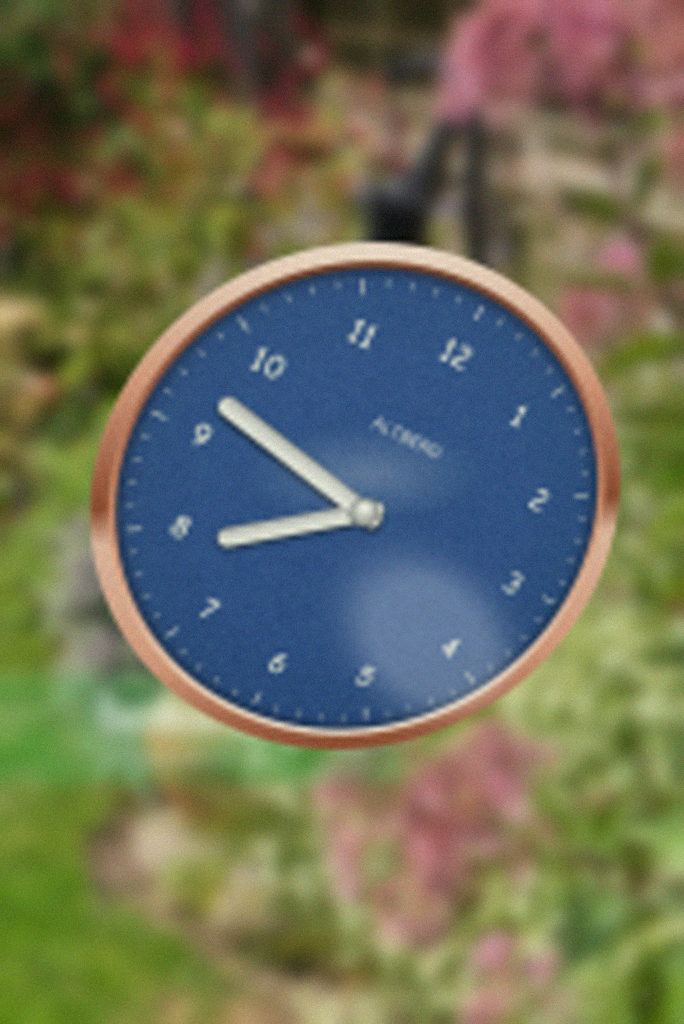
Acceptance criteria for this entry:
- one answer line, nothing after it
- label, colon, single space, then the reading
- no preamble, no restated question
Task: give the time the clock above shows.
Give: 7:47
